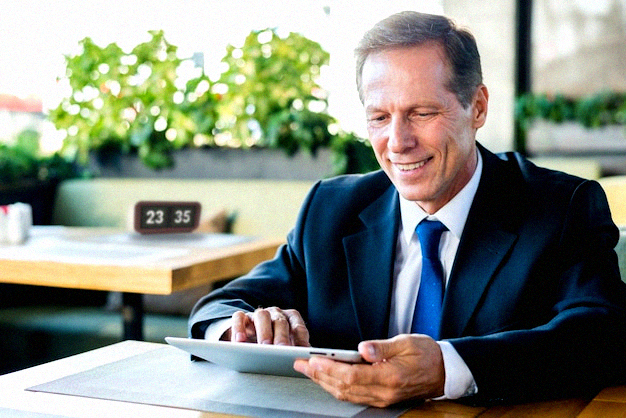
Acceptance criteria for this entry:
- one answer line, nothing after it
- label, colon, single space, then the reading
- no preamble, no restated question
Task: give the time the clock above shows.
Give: 23:35
